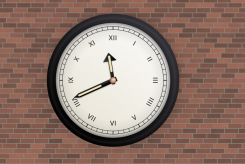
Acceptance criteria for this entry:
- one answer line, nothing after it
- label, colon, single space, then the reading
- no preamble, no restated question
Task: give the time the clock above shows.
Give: 11:41
